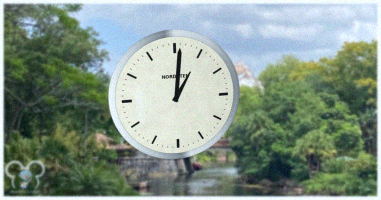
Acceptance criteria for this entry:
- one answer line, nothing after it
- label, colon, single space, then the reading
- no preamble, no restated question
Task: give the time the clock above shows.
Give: 1:01
